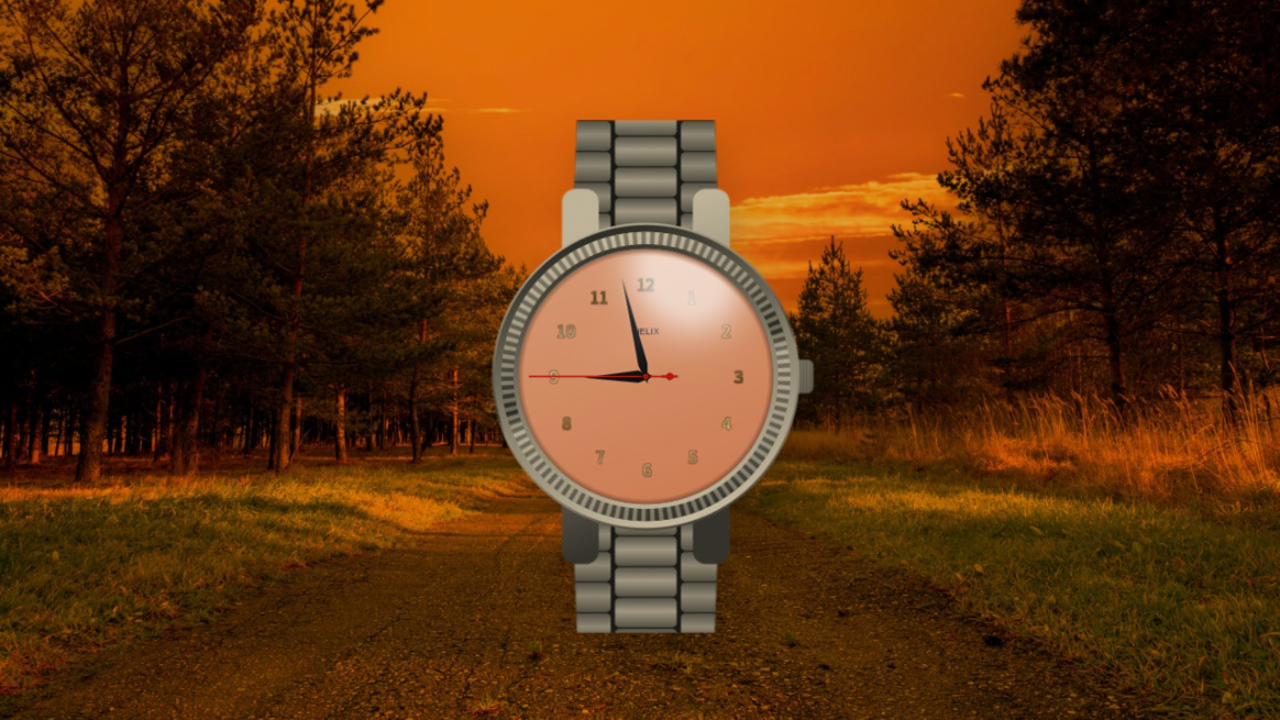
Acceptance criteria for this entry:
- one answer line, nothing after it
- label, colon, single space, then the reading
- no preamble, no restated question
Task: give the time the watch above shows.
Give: 8:57:45
